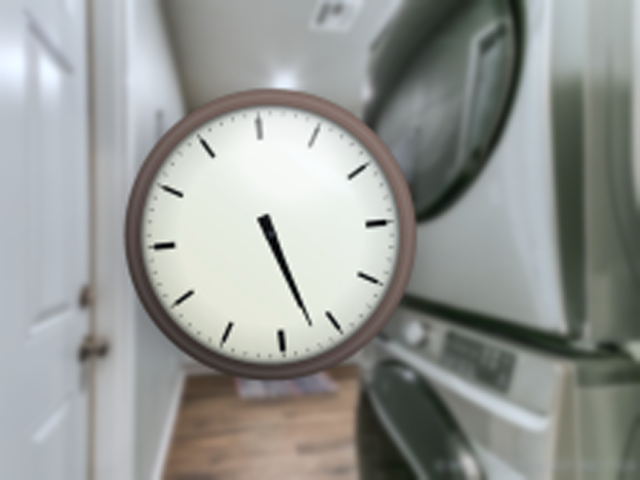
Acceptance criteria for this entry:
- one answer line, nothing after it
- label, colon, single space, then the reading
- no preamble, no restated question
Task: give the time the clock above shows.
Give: 5:27
